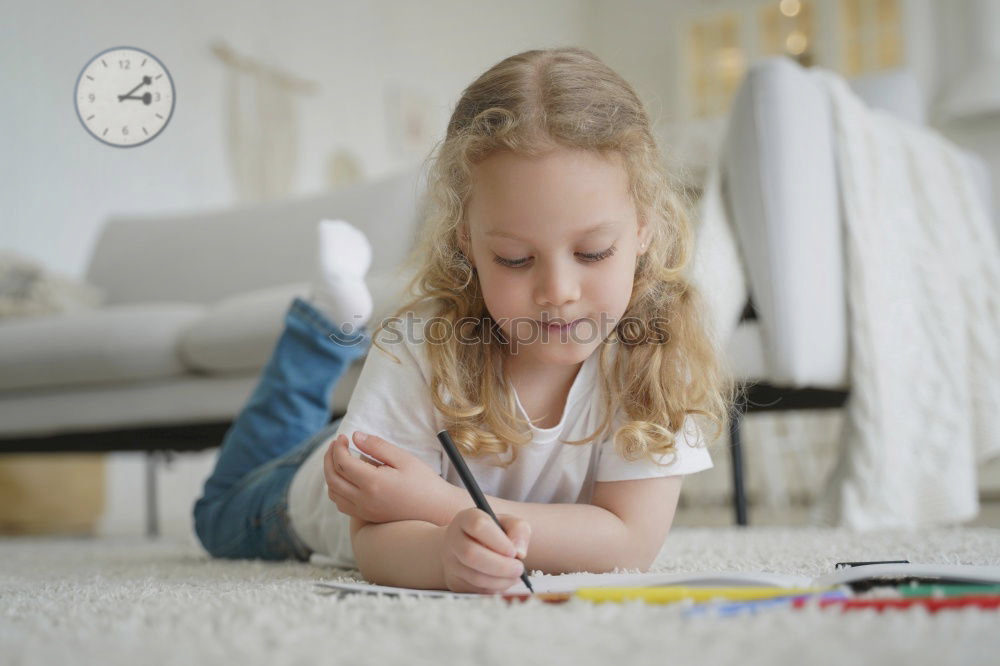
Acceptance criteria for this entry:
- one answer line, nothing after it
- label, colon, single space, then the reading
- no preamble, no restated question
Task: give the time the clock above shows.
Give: 3:09
